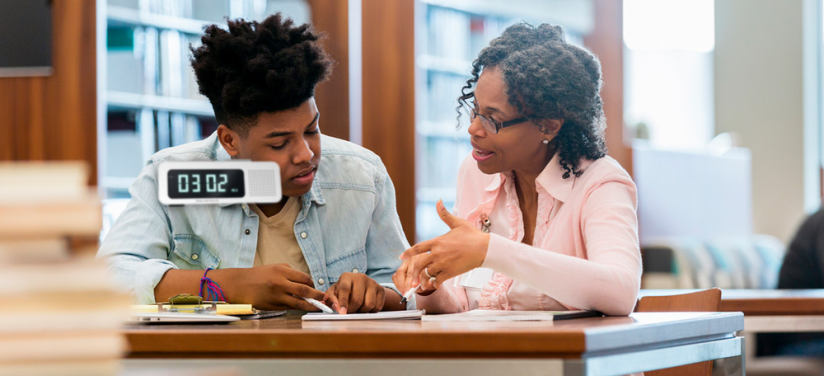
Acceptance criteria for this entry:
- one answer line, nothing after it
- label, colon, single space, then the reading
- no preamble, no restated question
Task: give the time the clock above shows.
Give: 3:02
